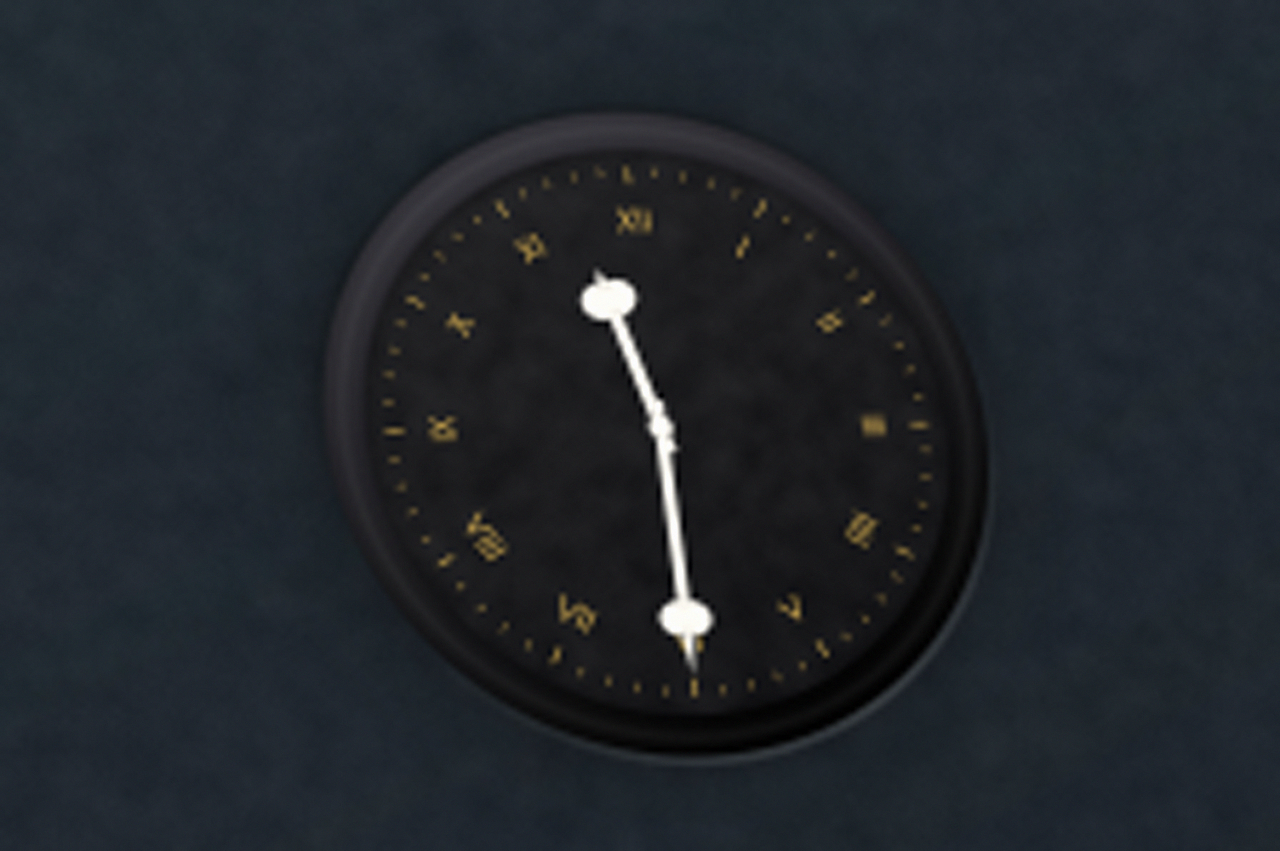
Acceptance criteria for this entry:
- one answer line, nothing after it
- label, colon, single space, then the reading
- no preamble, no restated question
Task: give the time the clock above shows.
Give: 11:30
